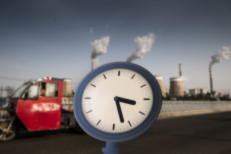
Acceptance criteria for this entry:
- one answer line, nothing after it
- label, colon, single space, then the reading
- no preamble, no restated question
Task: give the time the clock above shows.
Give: 3:27
